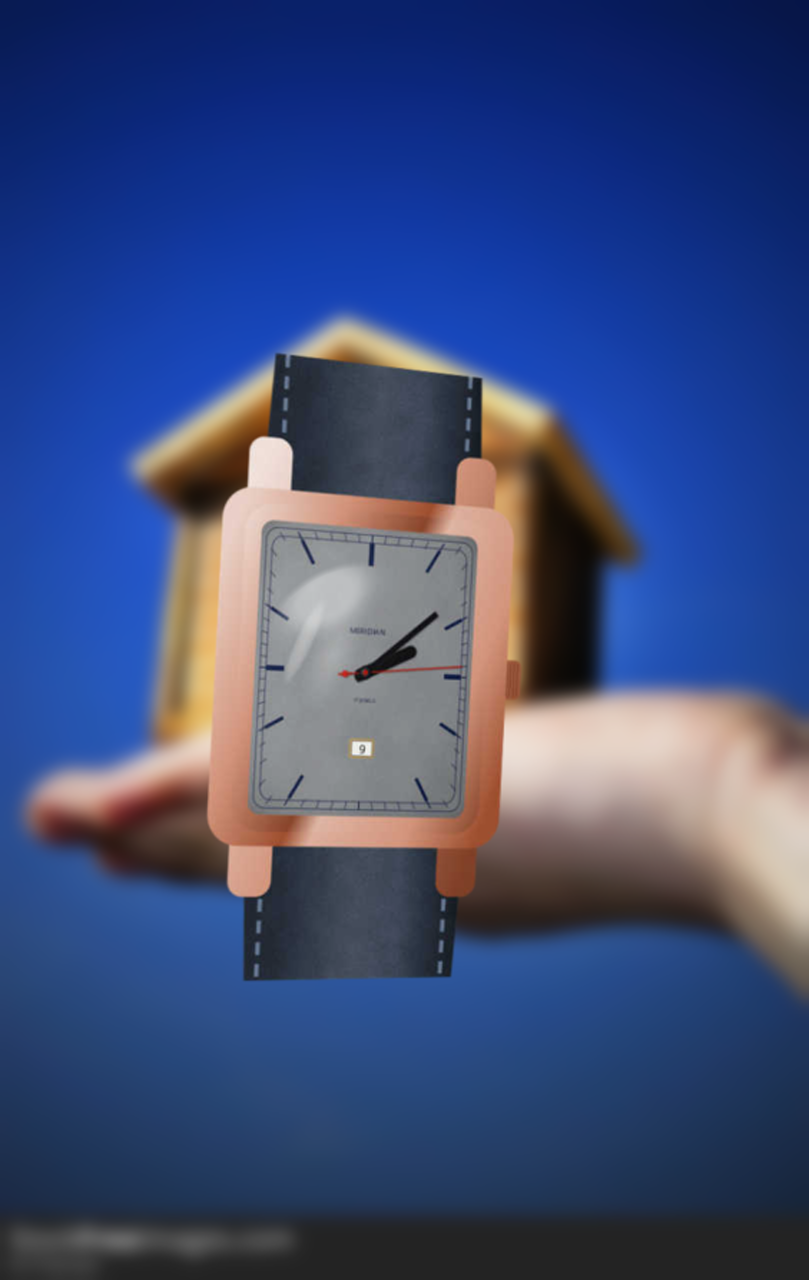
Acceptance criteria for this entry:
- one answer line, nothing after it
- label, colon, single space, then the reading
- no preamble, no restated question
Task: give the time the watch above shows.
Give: 2:08:14
